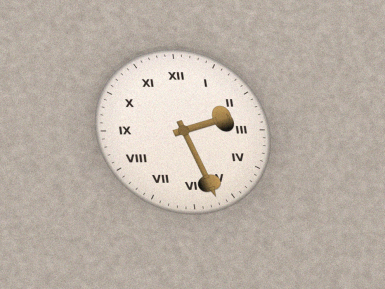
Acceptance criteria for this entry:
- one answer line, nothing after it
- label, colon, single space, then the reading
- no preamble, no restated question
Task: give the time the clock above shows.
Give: 2:27
